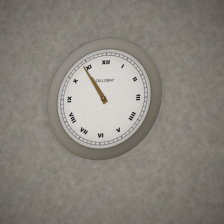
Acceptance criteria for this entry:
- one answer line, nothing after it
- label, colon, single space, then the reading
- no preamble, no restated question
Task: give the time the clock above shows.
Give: 10:54
